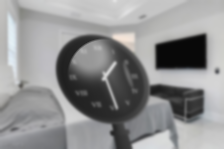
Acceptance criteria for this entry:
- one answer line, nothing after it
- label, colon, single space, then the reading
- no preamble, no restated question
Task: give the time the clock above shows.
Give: 1:29
